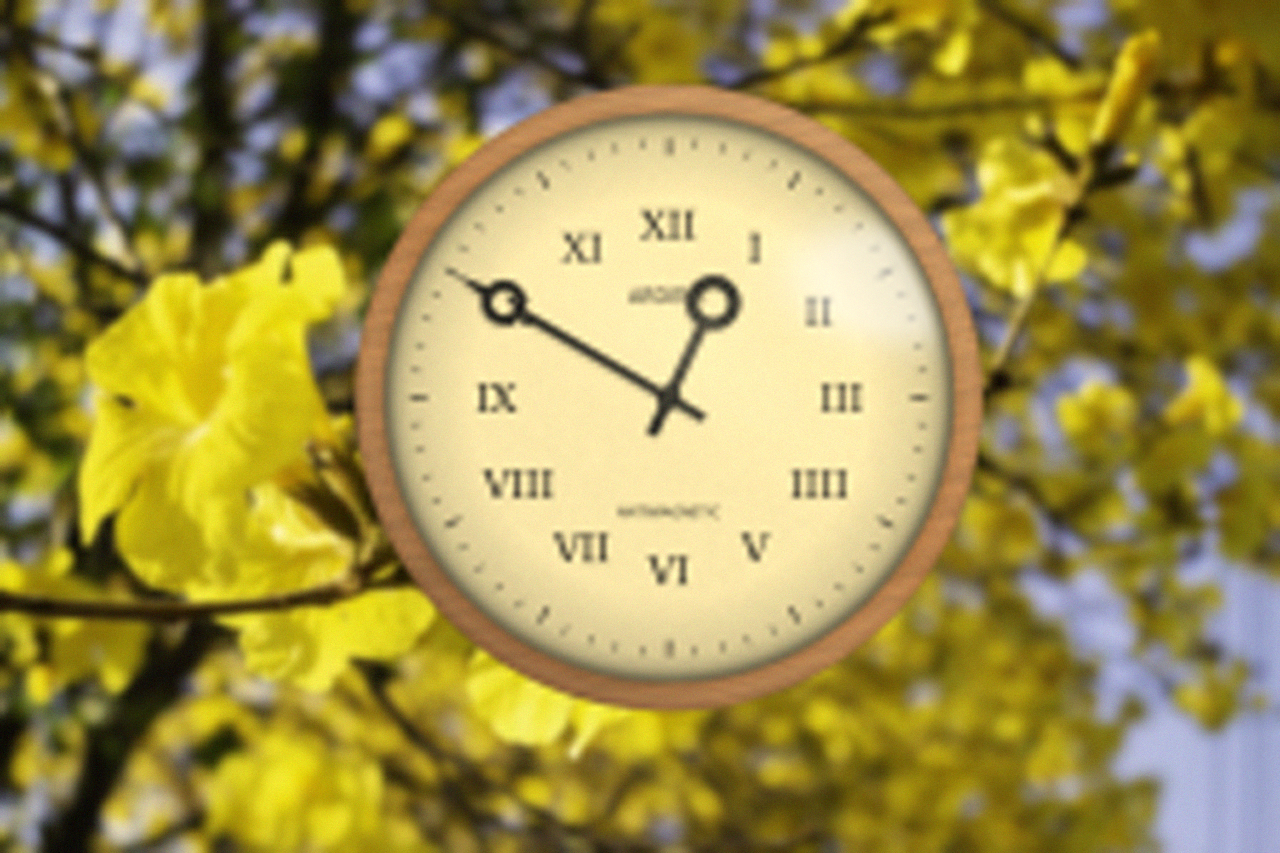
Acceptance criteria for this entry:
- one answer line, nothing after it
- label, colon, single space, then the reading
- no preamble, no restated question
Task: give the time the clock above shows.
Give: 12:50
